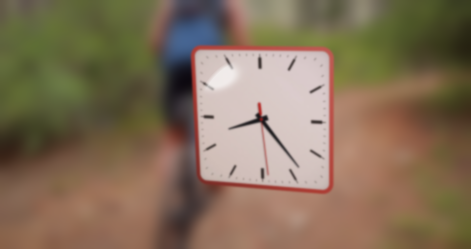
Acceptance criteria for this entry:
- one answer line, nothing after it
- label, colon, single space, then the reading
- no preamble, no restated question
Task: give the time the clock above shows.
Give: 8:23:29
